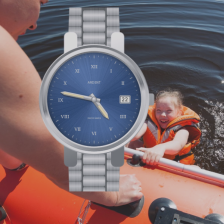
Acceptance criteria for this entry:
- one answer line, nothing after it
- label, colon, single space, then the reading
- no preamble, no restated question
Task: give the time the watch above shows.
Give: 4:47
